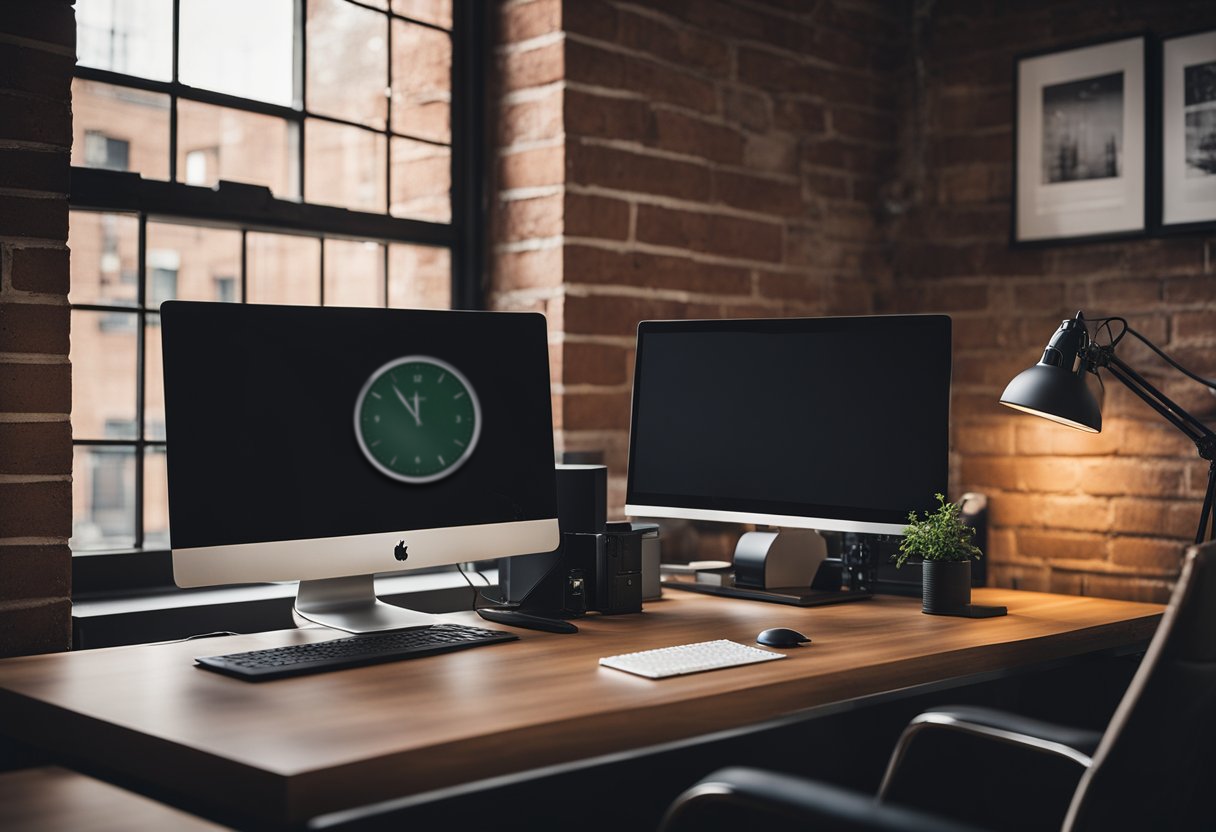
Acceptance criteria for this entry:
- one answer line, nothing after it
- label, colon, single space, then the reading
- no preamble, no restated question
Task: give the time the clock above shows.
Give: 11:54
